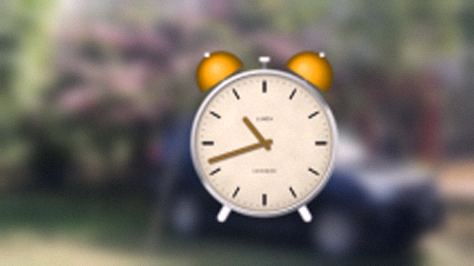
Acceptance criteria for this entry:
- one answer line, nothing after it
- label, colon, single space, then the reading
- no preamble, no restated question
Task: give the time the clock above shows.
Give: 10:42
